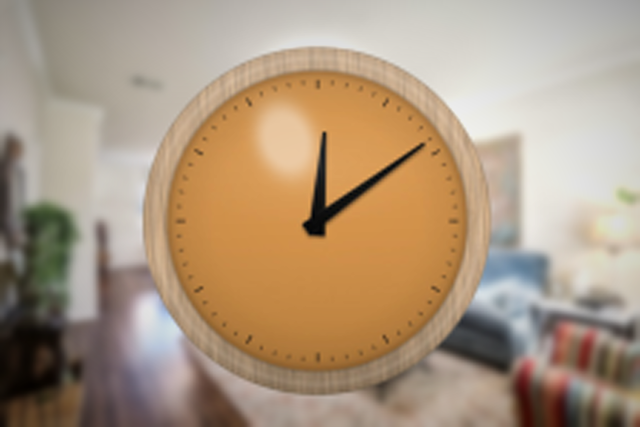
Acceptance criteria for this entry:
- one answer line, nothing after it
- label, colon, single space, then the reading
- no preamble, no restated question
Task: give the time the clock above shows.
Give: 12:09
